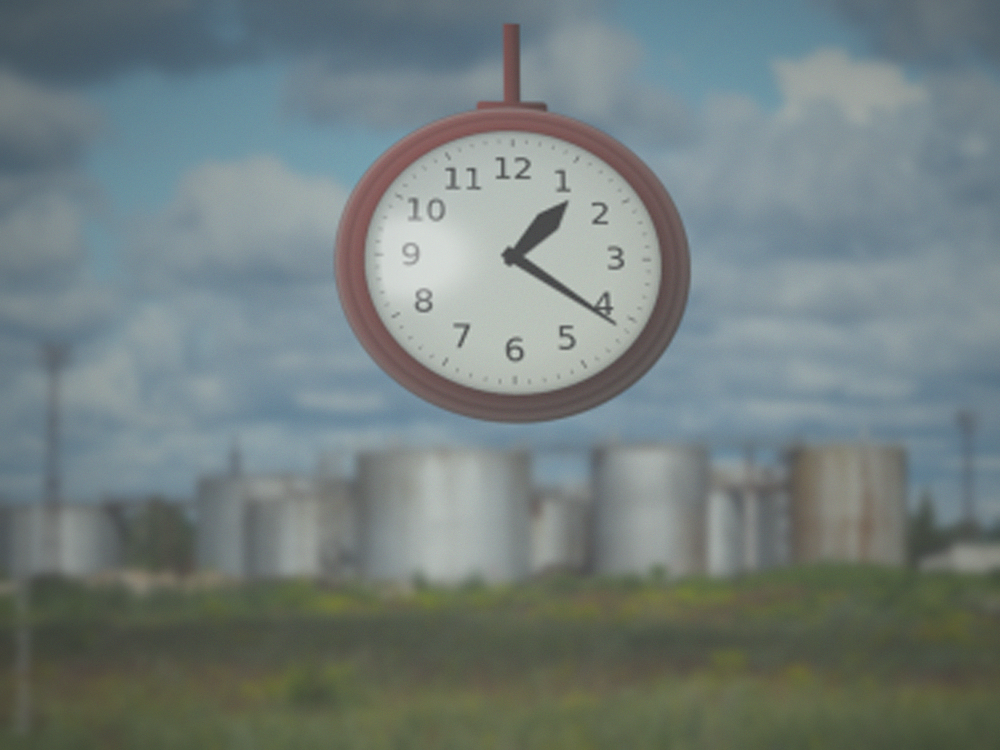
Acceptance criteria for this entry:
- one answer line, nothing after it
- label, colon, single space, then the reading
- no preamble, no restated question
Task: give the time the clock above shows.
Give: 1:21
